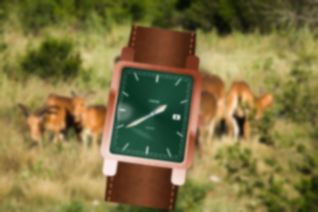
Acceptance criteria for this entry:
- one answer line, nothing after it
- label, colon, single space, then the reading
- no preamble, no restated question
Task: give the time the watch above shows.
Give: 1:39
